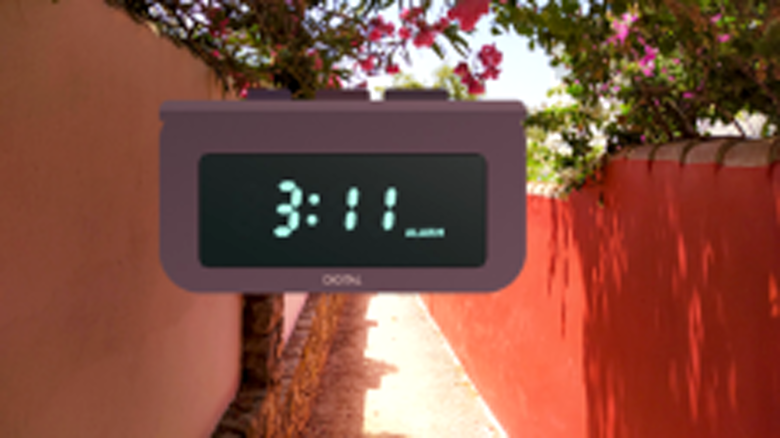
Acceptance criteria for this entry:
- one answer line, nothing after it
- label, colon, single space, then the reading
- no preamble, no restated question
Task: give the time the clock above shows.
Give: 3:11
